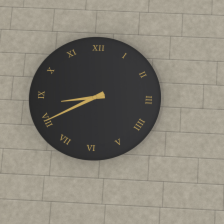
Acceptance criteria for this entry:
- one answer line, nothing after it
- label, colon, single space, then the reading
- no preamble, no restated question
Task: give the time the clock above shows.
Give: 8:40
